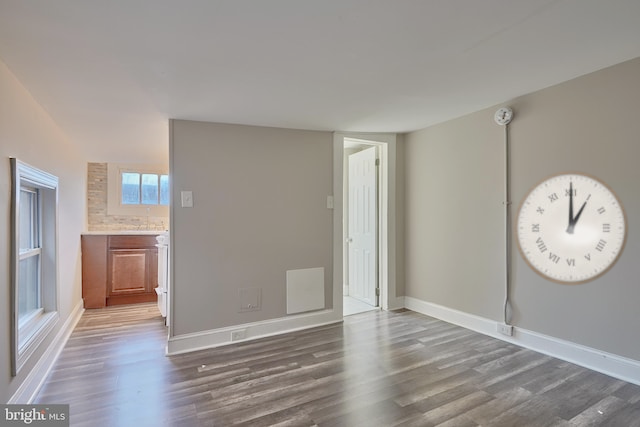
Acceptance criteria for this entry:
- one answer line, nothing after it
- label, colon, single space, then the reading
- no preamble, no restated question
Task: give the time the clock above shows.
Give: 1:00
